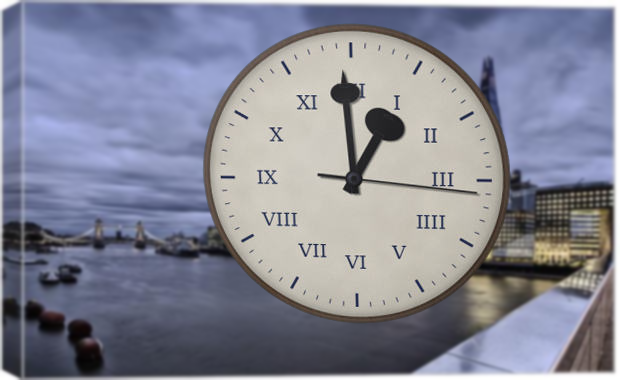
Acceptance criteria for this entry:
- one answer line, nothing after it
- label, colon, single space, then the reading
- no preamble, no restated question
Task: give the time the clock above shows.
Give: 12:59:16
